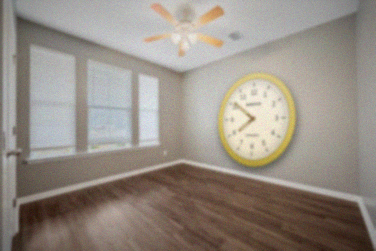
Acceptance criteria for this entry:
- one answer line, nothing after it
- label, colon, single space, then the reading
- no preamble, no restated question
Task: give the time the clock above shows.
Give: 7:51
